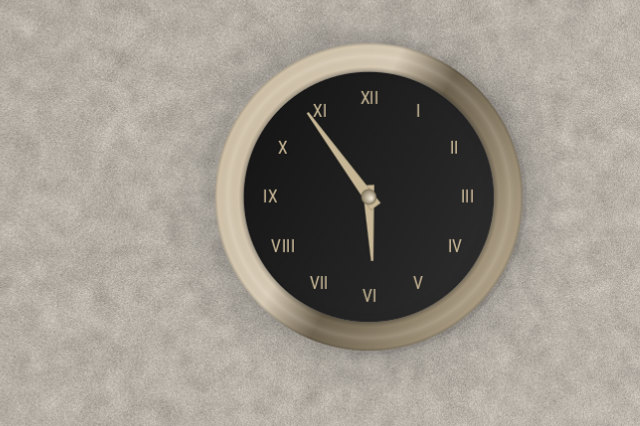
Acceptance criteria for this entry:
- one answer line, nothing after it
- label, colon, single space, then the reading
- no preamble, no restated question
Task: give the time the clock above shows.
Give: 5:54
